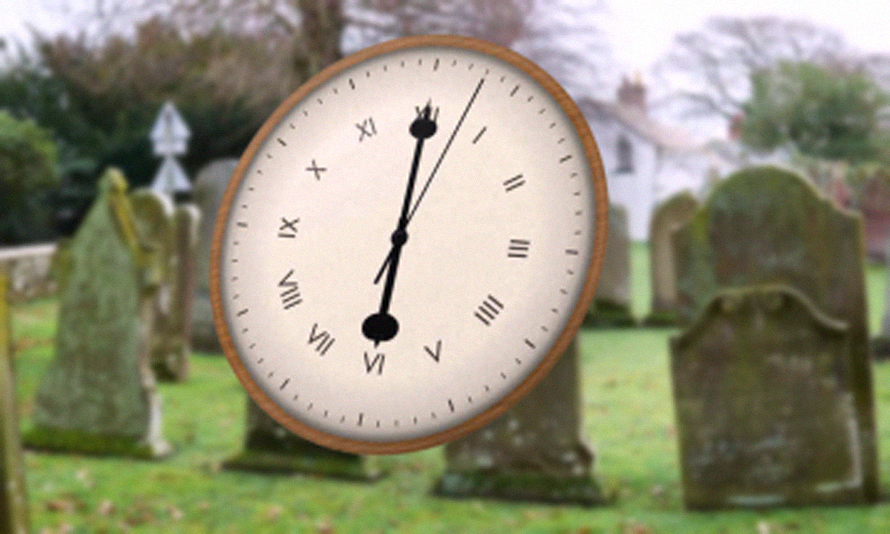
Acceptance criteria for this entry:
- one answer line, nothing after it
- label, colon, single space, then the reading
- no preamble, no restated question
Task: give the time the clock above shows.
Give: 6:00:03
